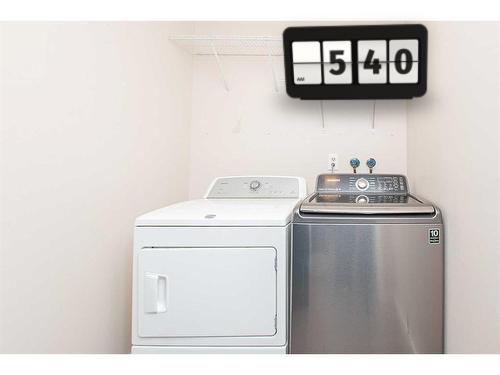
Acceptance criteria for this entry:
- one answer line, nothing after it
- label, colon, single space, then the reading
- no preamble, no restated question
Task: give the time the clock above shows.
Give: 5:40
